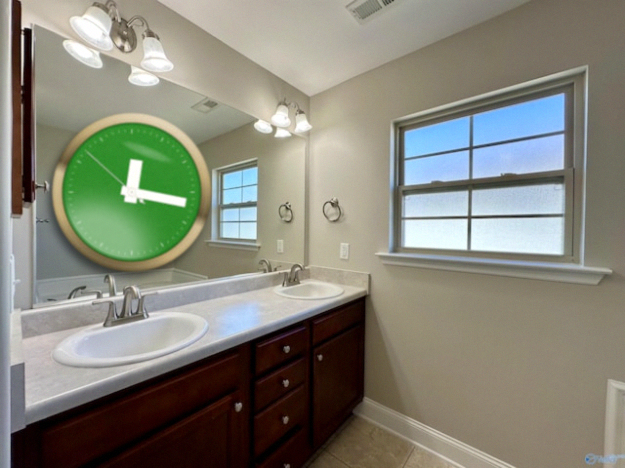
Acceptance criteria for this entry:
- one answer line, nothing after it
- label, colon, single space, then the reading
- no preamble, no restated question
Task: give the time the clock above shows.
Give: 12:16:52
